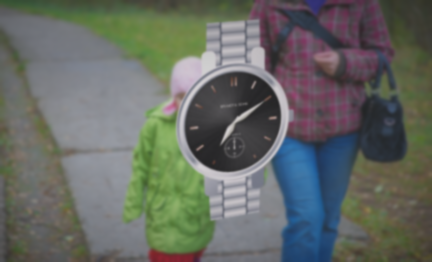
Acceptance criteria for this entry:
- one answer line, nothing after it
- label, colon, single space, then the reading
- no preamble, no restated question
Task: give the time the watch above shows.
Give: 7:10
